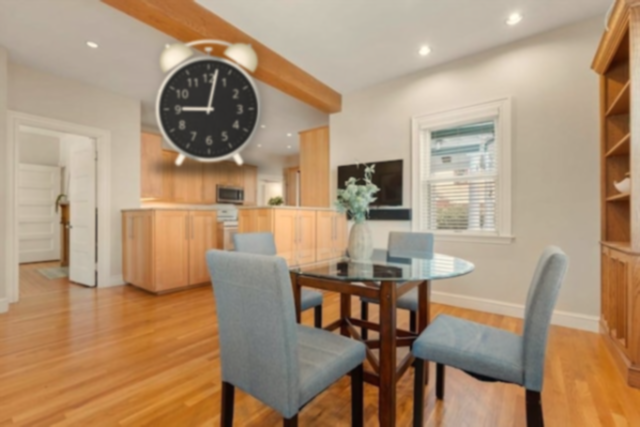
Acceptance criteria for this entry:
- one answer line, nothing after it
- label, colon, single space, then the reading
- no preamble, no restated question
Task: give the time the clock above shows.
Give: 9:02
